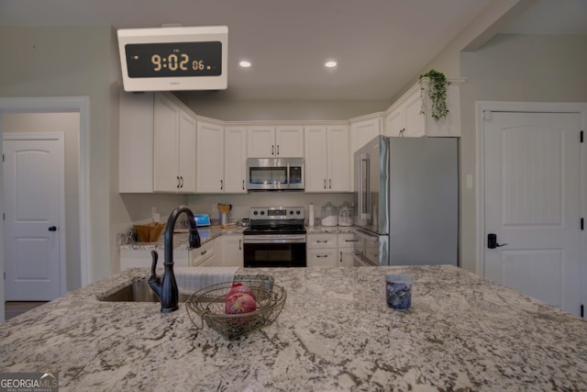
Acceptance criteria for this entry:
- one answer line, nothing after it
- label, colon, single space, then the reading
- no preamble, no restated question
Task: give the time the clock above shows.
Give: 9:02:06
